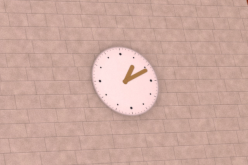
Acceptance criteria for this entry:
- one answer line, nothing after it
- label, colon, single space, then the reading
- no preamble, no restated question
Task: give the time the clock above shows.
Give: 1:11
